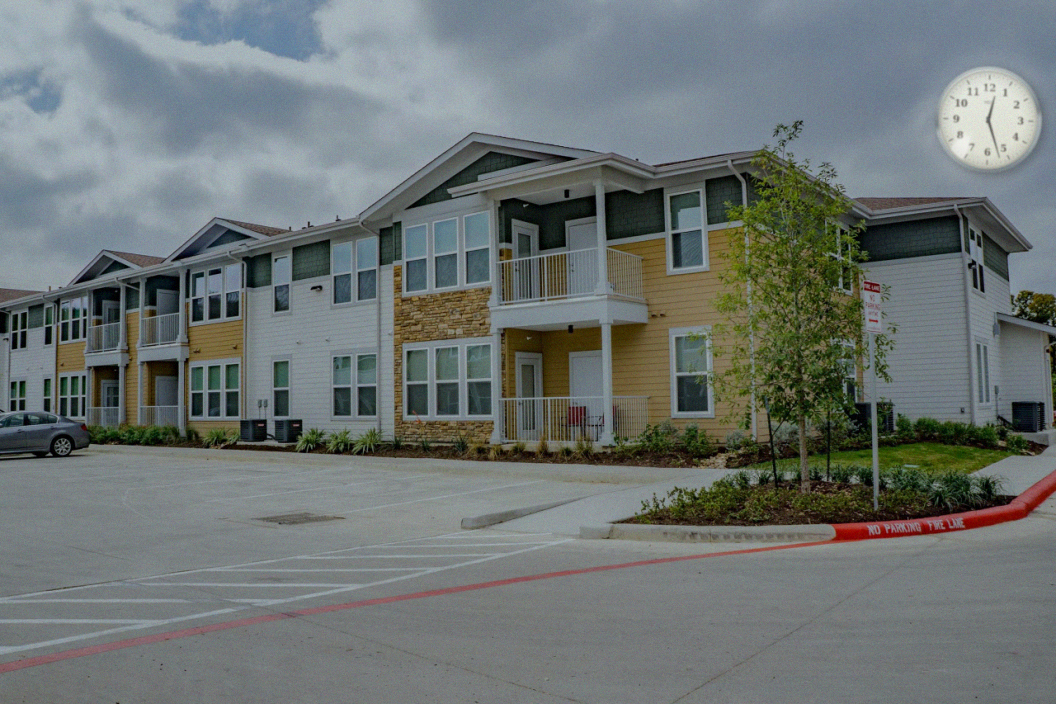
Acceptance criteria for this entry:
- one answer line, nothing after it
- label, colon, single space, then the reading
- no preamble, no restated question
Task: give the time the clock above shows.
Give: 12:27
